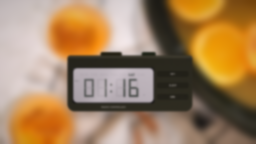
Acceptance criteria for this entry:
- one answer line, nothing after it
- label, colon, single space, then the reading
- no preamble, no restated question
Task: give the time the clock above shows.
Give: 1:16
